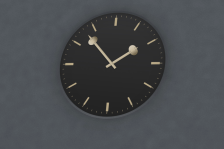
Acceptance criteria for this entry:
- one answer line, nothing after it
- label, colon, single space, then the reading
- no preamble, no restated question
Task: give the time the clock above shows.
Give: 1:53
